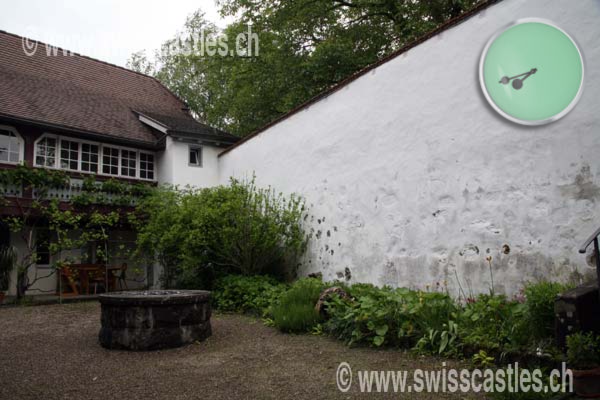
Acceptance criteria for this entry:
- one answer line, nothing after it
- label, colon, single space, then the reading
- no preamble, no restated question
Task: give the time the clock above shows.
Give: 7:42
